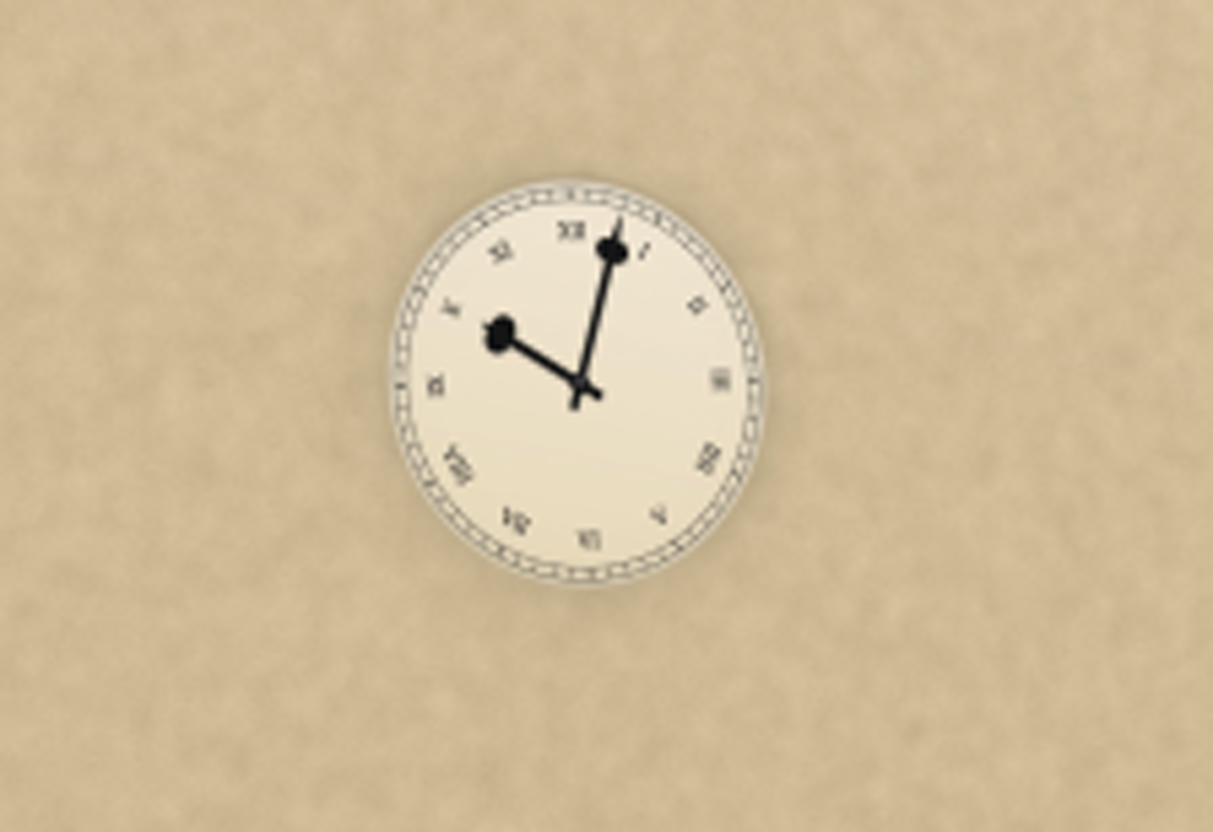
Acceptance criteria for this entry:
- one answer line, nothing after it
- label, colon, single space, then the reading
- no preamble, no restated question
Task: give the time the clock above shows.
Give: 10:03
